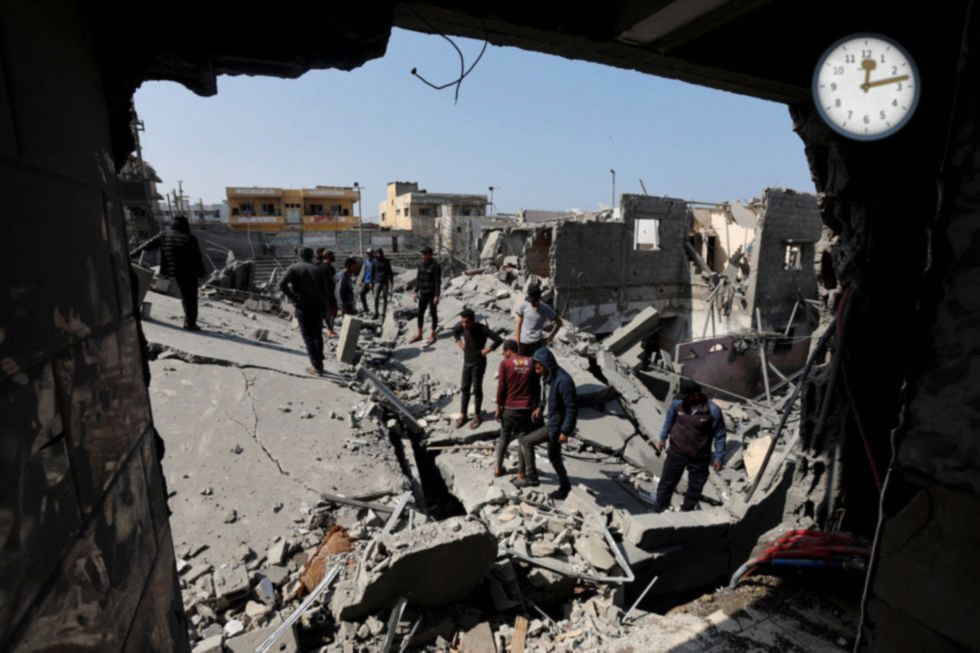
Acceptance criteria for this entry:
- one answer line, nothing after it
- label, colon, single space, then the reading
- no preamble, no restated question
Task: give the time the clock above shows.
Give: 12:13
